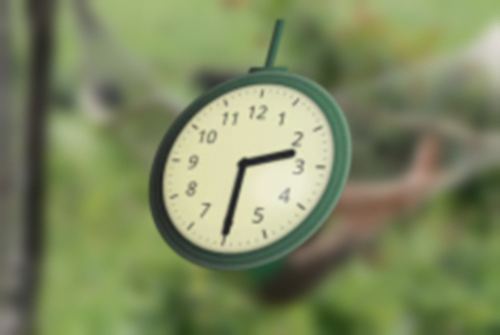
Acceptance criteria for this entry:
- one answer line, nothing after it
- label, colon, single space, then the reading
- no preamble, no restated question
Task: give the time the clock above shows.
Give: 2:30
